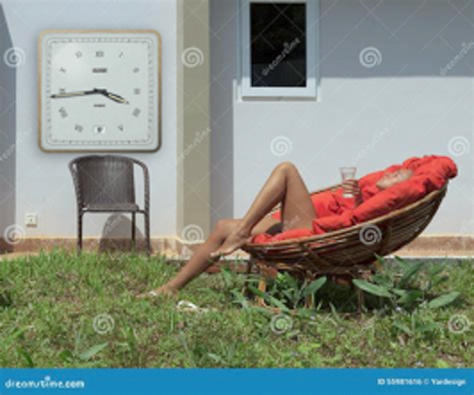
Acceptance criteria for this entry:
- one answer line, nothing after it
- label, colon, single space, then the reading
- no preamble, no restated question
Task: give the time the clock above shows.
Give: 3:44
